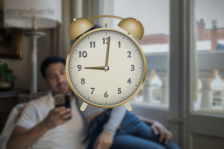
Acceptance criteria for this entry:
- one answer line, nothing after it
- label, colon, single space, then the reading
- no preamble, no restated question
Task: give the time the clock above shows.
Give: 9:01
